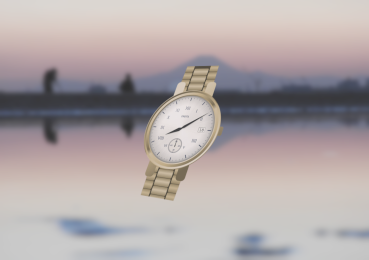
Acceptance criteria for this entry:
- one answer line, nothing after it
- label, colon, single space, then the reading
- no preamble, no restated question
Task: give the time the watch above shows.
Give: 8:09
